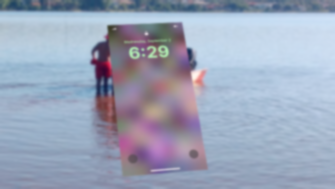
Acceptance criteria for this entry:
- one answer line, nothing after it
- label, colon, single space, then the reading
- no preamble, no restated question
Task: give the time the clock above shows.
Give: 6:29
